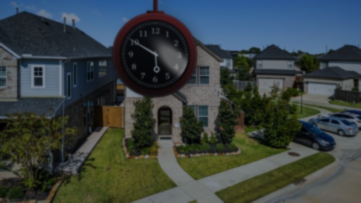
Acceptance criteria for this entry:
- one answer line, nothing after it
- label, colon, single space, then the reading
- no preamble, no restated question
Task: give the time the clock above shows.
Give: 5:50
